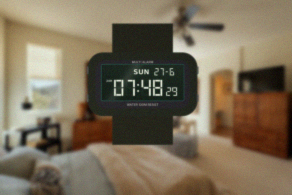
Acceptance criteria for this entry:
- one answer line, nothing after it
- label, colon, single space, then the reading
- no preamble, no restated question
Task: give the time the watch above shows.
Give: 7:48
